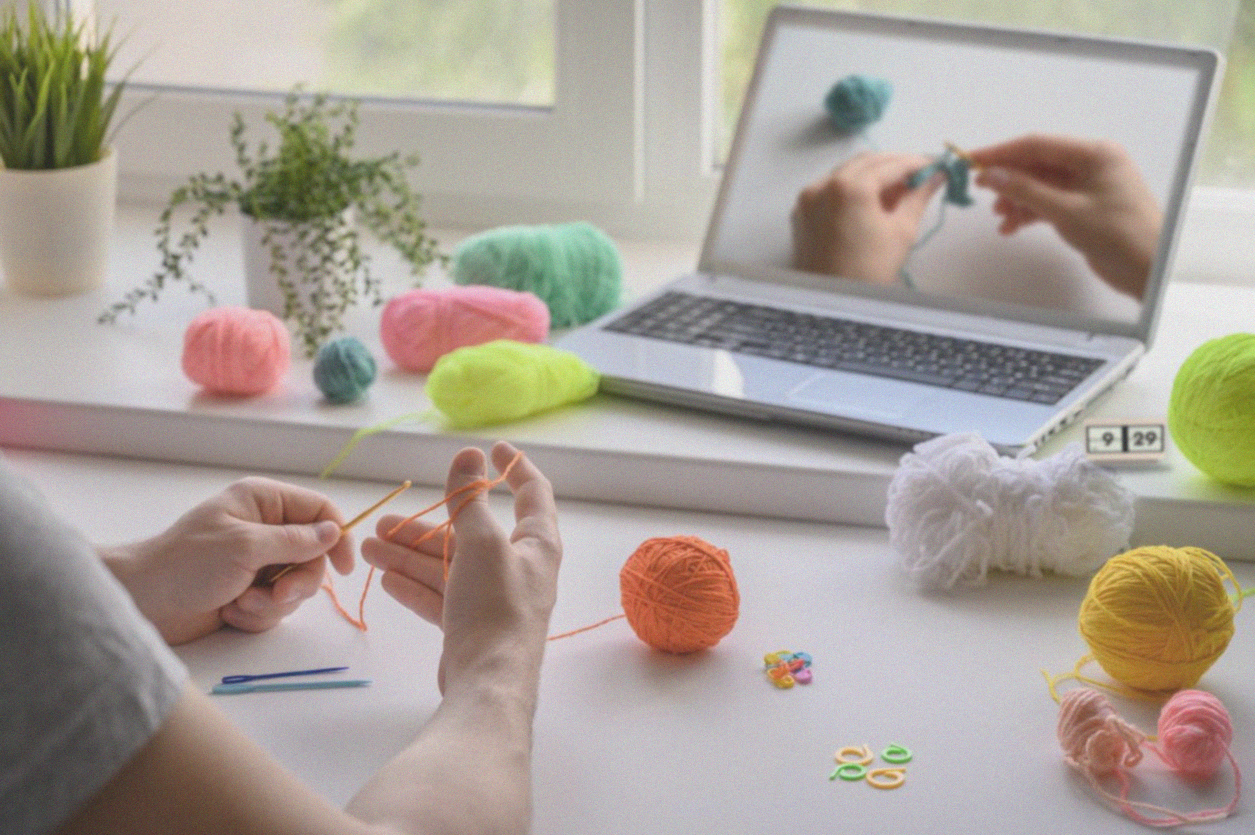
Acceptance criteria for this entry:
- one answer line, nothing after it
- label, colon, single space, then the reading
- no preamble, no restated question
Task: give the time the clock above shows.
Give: 9:29
